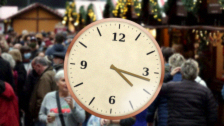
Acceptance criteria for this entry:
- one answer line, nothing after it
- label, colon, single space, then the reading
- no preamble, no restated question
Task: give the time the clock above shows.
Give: 4:17
